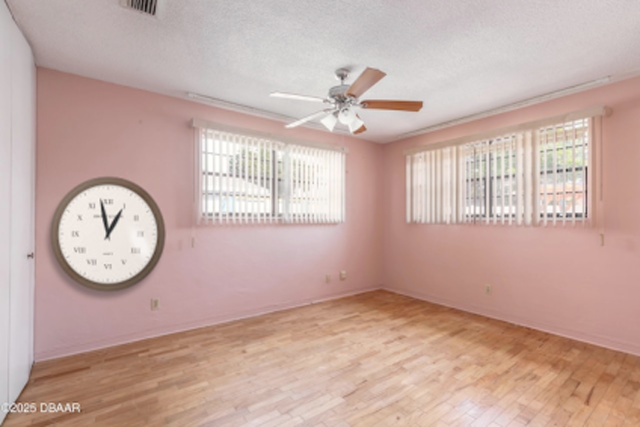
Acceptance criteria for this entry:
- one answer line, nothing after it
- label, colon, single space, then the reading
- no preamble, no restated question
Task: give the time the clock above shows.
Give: 12:58
